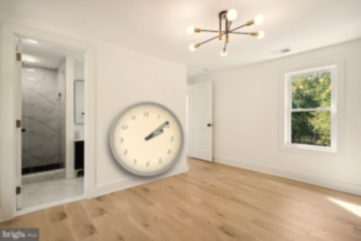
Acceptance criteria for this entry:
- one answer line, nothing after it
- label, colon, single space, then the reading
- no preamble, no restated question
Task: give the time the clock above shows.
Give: 2:09
